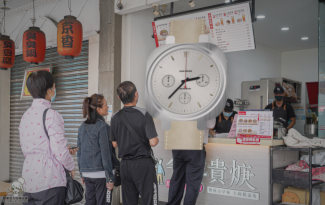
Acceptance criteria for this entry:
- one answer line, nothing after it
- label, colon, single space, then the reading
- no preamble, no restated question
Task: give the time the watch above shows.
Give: 2:37
